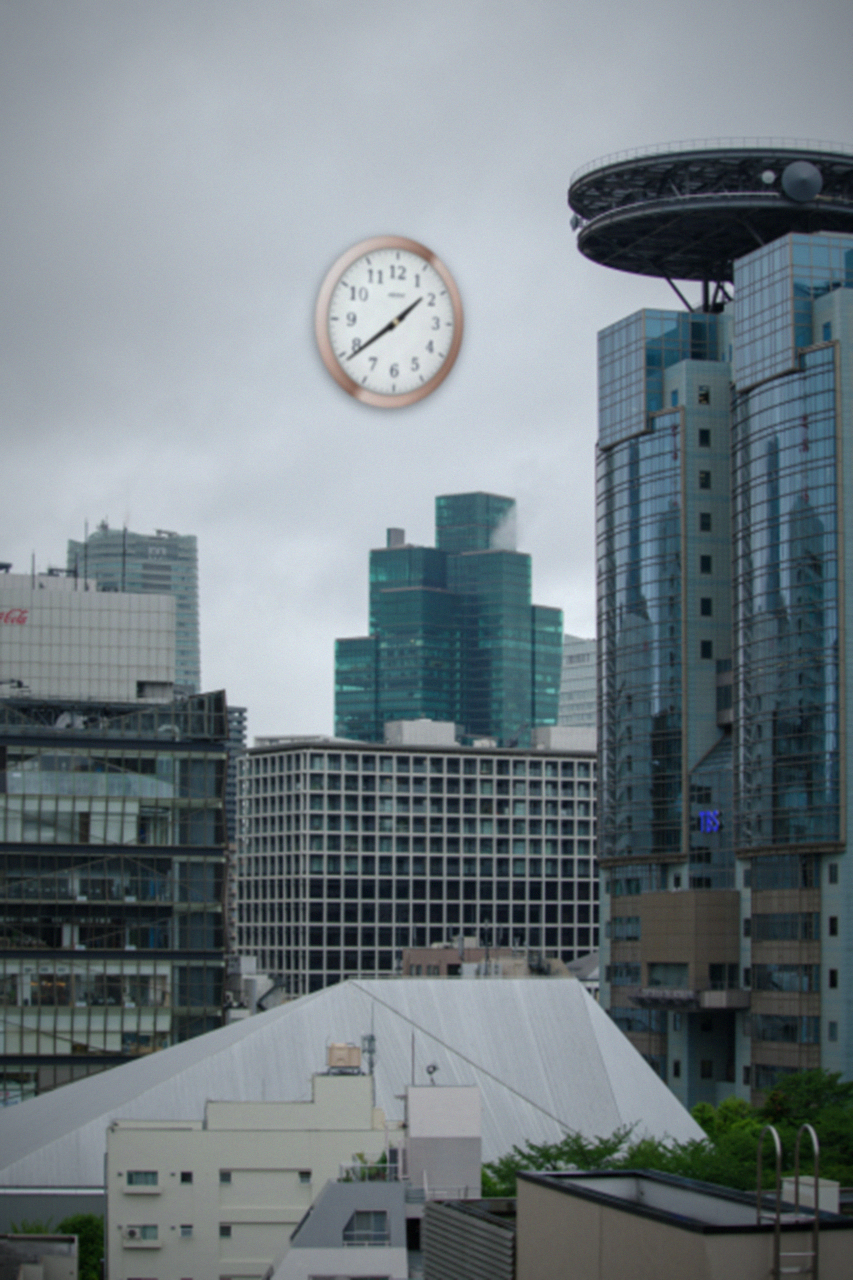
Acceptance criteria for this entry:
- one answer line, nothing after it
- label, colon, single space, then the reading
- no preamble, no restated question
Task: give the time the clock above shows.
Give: 1:39
